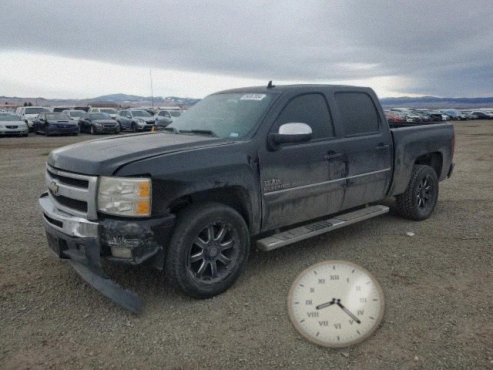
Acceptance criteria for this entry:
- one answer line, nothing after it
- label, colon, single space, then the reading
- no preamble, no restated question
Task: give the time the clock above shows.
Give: 8:23
